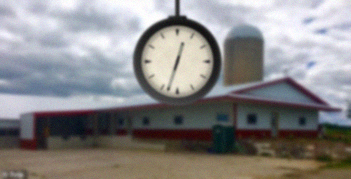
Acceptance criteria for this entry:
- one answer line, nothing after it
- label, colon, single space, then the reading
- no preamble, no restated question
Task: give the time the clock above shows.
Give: 12:33
